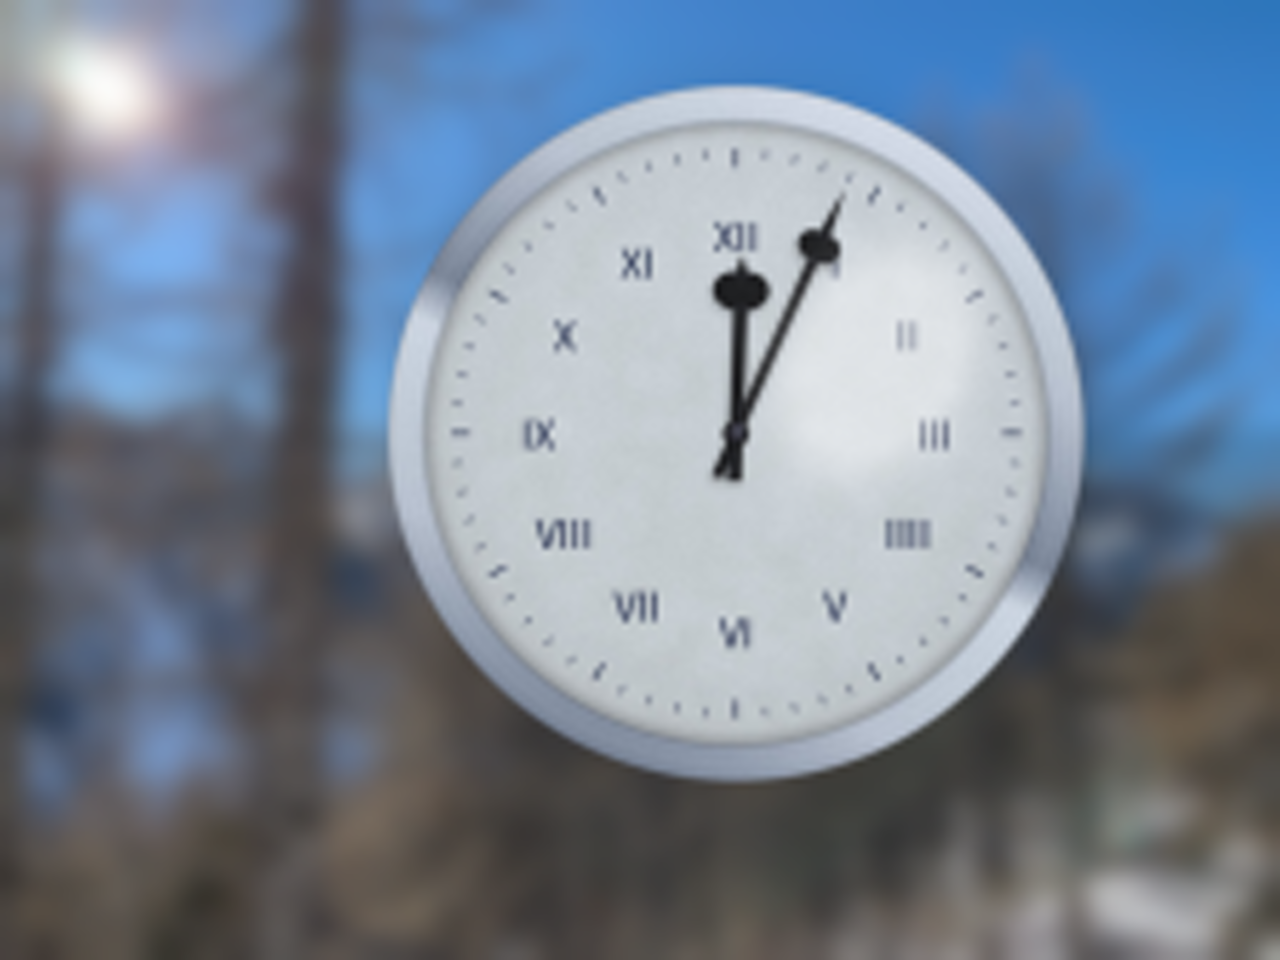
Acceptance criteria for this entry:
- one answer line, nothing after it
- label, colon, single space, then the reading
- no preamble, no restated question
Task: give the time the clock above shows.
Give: 12:04
